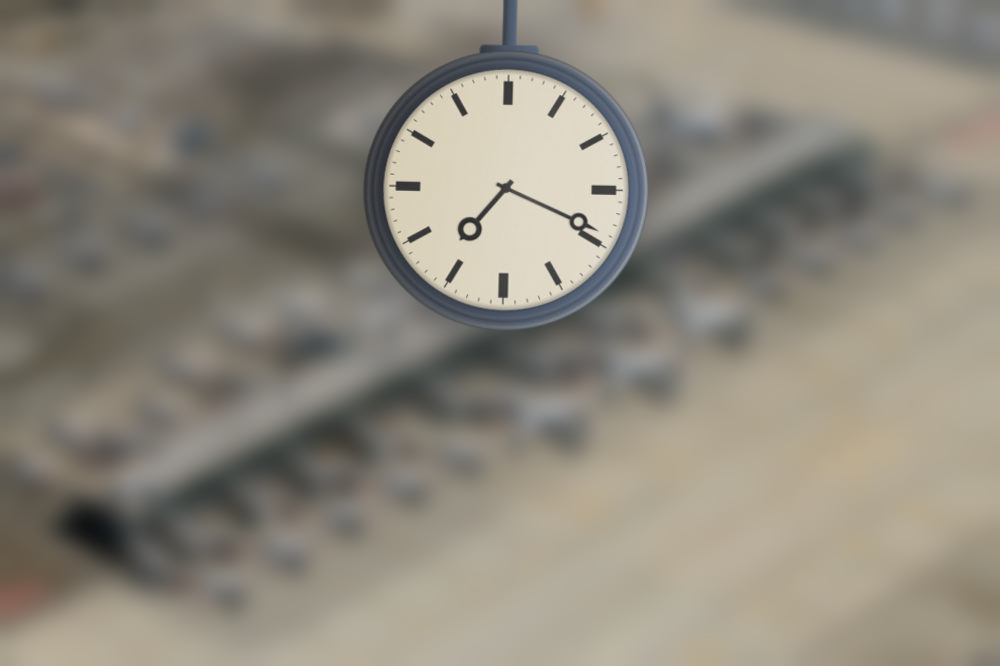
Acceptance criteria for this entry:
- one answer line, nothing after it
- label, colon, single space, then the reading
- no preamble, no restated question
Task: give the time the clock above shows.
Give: 7:19
